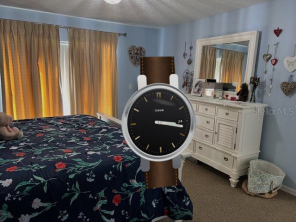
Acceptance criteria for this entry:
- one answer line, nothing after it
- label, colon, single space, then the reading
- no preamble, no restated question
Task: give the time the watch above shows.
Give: 3:17
